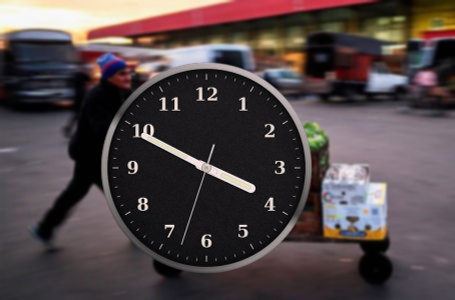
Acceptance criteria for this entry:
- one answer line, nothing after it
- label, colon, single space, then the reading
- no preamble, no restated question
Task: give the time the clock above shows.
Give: 3:49:33
